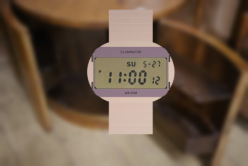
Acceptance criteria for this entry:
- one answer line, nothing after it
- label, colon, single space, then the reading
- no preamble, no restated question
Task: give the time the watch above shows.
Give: 11:00:12
